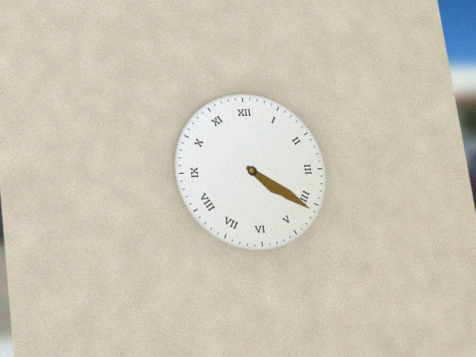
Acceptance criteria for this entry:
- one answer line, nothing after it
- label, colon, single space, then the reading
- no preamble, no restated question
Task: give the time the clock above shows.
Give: 4:21
